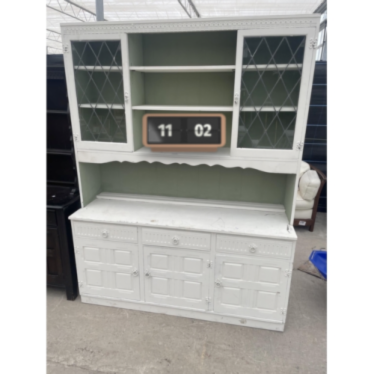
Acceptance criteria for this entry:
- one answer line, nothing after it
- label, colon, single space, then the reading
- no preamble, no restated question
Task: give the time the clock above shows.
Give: 11:02
